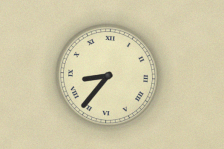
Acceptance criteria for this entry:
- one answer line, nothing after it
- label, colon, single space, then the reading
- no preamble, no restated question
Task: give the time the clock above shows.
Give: 8:36
